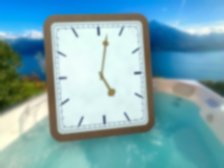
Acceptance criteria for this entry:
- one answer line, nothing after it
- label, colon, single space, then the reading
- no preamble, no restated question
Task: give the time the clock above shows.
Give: 5:02
